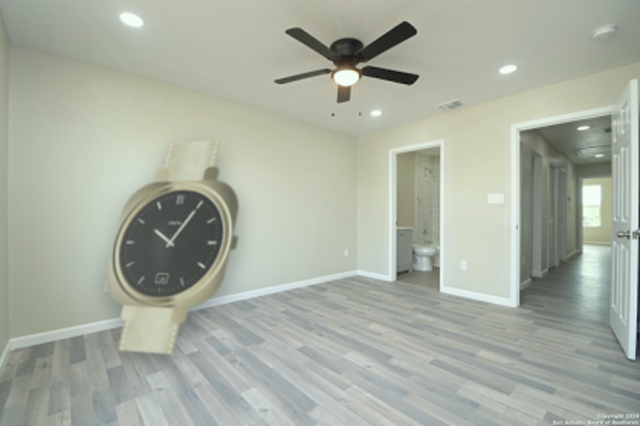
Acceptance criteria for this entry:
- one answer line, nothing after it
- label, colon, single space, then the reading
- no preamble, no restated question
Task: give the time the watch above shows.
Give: 10:05
